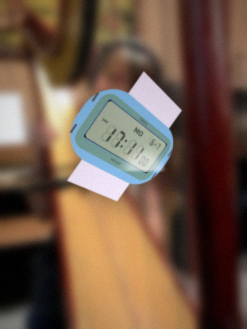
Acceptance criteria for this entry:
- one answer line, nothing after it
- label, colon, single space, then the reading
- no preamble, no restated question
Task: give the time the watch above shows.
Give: 17:11
